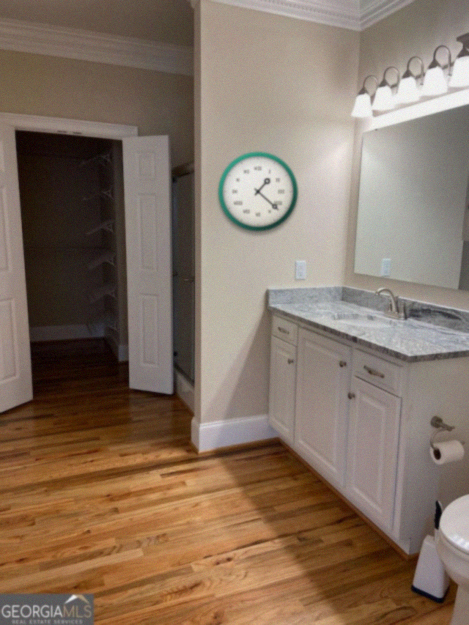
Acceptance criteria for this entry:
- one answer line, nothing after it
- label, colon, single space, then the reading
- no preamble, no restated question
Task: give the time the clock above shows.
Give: 1:22
